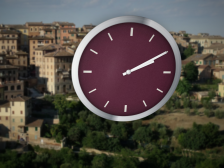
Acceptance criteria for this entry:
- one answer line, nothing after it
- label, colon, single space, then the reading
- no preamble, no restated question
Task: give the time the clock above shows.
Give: 2:10
